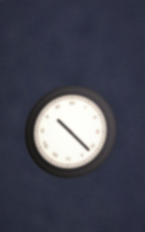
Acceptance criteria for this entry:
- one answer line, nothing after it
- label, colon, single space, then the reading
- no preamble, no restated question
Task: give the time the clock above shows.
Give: 10:22
